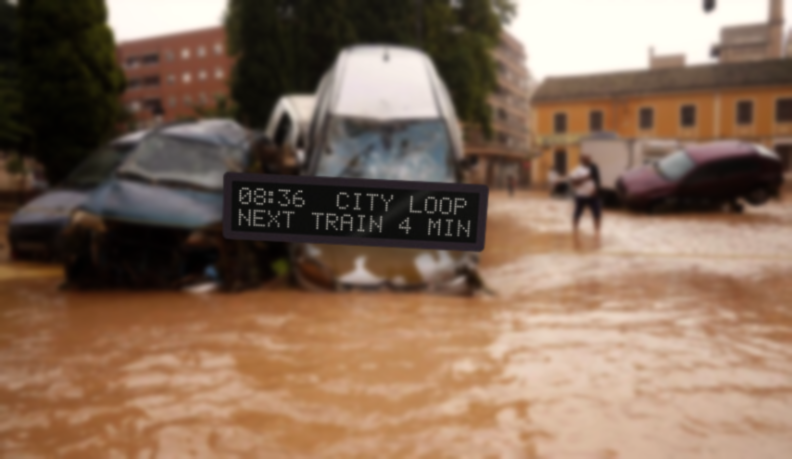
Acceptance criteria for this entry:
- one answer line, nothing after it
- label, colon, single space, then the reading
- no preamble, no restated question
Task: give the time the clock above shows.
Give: 8:36
